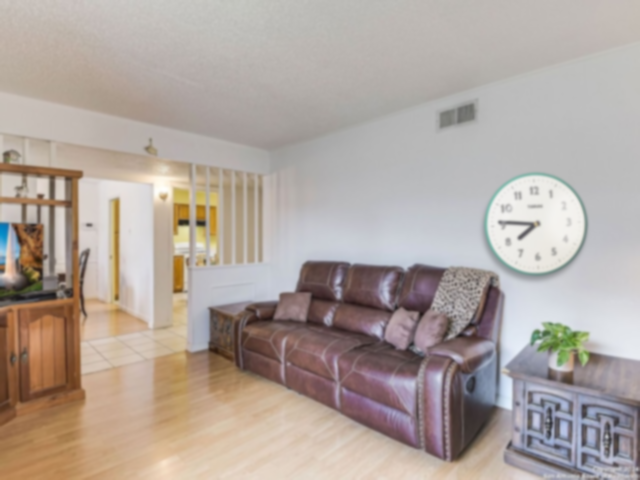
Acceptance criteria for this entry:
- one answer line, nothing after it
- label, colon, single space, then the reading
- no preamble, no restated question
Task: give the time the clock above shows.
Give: 7:46
